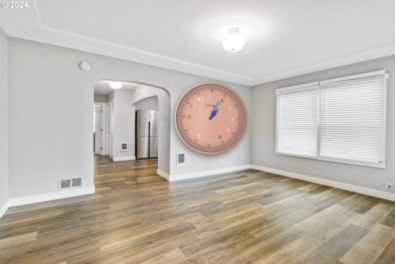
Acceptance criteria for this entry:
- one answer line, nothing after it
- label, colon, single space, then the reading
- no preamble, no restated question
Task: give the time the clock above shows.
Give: 1:04
